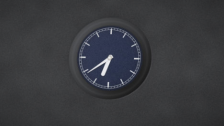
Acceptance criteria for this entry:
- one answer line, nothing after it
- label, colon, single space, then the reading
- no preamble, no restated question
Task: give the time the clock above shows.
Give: 6:39
